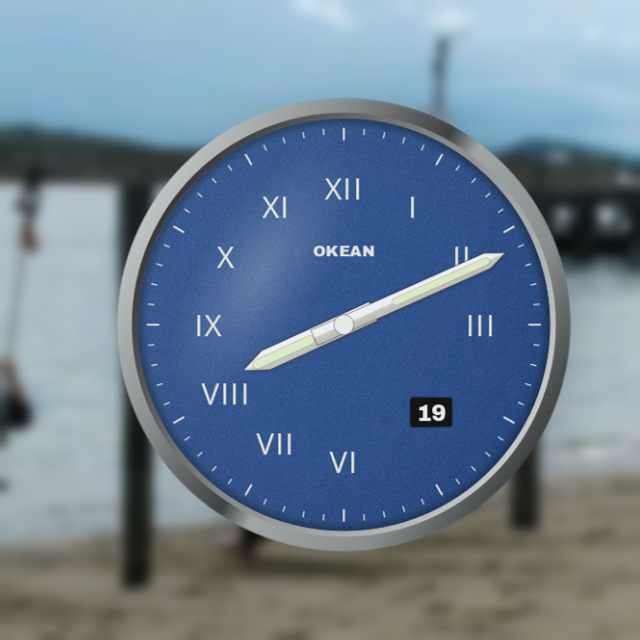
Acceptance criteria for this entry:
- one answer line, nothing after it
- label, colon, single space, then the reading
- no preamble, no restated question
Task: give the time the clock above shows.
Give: 8:11
